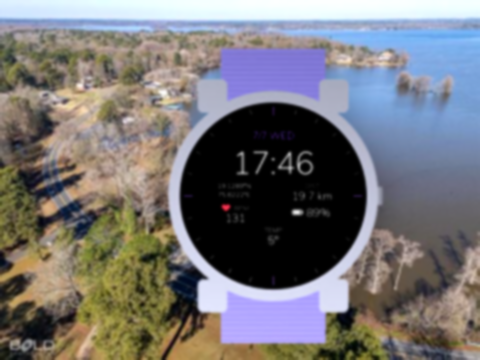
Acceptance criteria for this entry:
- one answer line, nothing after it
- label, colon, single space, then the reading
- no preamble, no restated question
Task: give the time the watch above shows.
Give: 17:46
